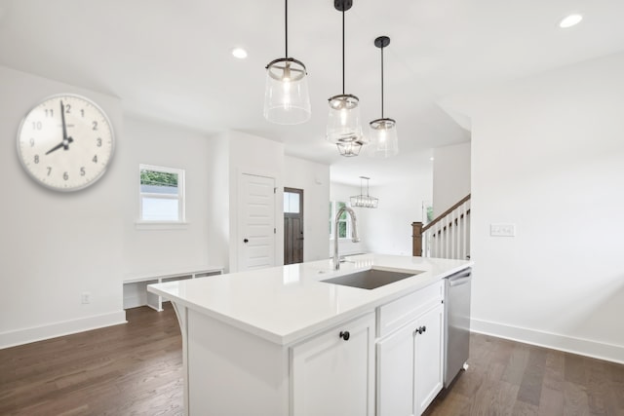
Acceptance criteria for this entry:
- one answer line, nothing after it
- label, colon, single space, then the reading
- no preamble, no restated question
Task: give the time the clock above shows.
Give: 7:59
